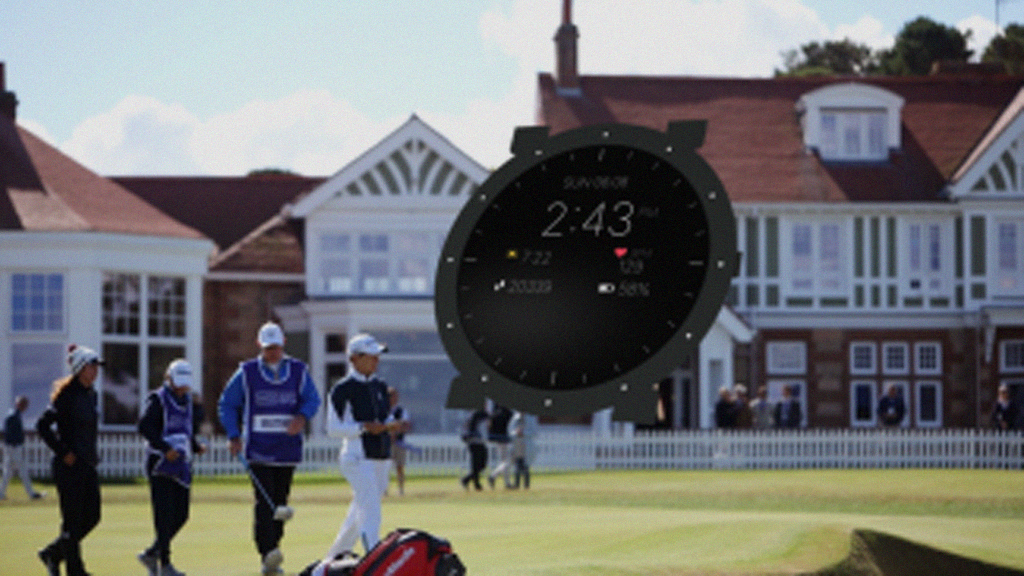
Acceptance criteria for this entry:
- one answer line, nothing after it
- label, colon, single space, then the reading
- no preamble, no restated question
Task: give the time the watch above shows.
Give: 2:43
